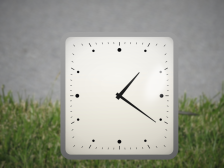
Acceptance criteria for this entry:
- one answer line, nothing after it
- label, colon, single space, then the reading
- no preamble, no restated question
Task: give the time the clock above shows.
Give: 1:21
